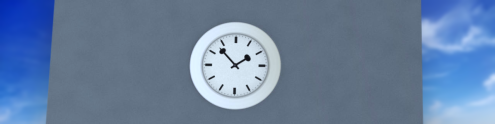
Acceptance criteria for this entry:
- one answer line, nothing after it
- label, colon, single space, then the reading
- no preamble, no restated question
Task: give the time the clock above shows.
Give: 1:53
